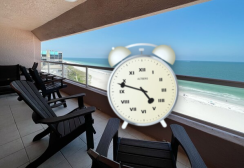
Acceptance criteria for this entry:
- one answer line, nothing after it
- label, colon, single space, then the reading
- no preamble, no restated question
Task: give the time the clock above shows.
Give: 4:48
